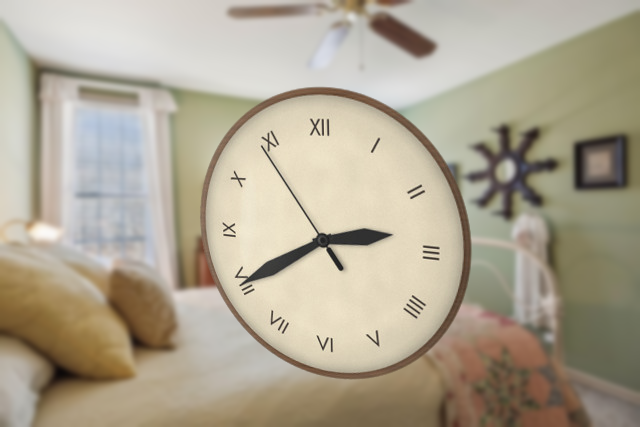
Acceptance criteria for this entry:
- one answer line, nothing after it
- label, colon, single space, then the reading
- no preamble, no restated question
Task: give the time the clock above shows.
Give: 2:39:54
